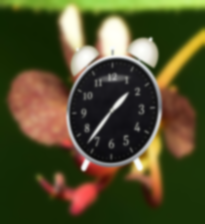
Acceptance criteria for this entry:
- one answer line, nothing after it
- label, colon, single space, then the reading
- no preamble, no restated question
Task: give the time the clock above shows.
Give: 1:37
